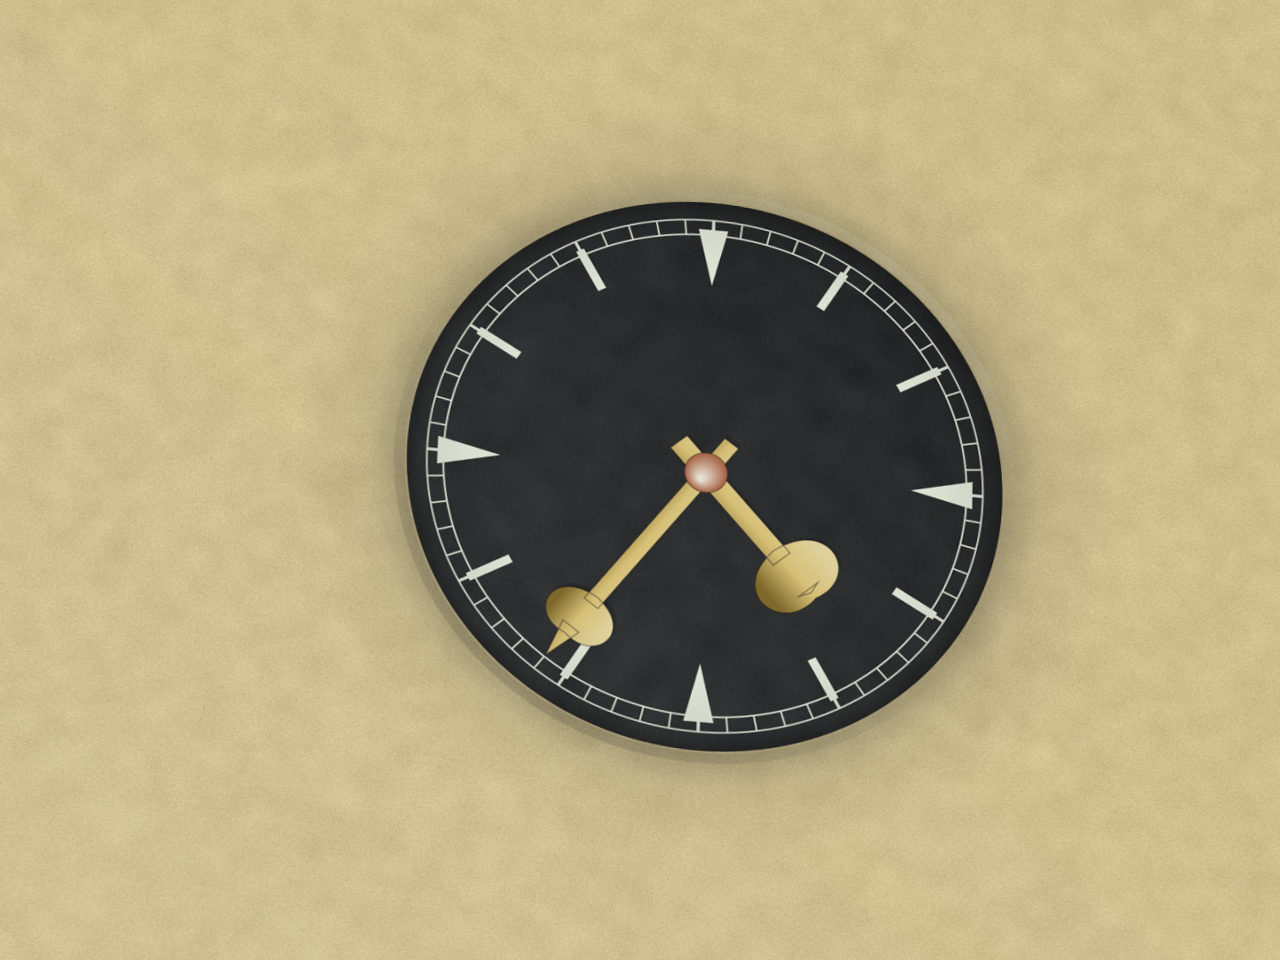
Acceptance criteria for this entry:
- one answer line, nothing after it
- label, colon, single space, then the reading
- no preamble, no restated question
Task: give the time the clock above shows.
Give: 4:36
